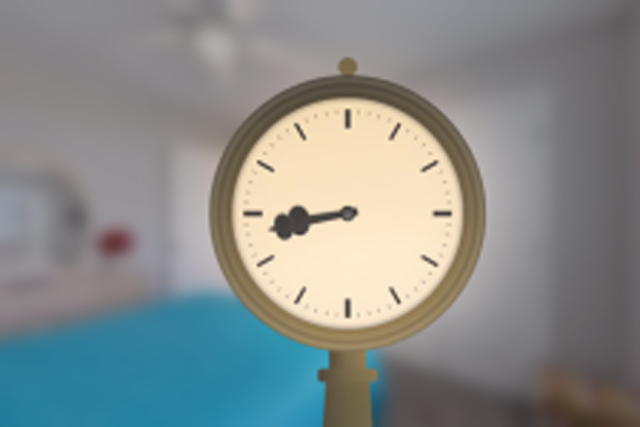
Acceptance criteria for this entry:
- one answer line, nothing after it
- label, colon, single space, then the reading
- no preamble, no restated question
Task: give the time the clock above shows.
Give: 8:43
